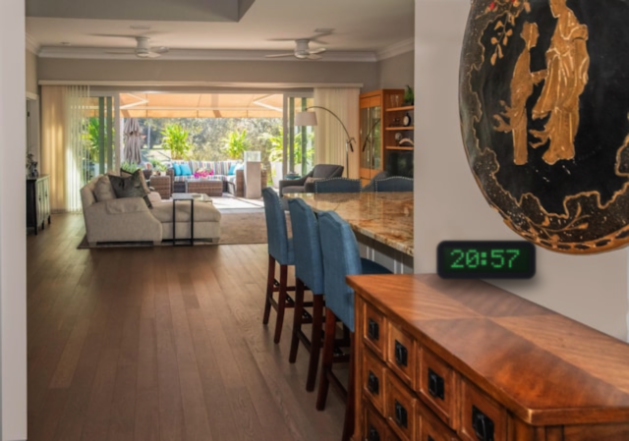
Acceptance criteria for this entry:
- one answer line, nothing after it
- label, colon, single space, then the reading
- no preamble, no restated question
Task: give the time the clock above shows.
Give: 20:57
